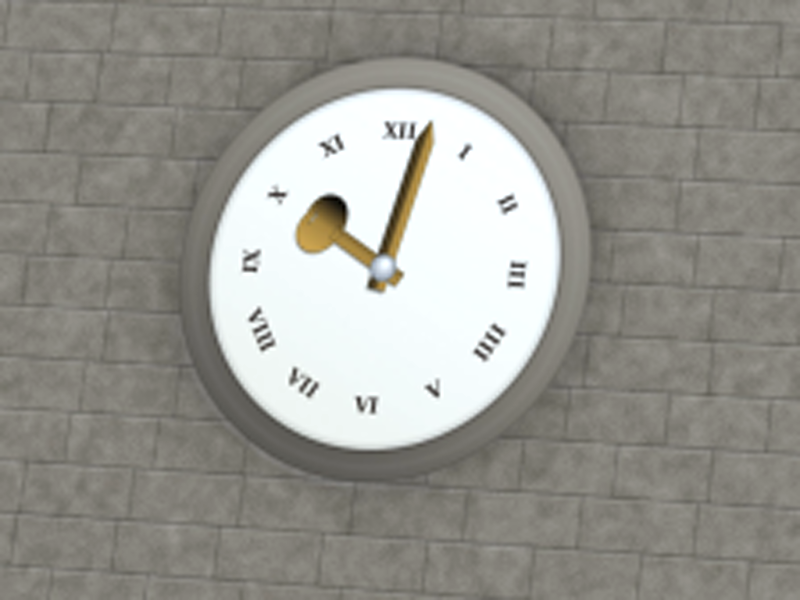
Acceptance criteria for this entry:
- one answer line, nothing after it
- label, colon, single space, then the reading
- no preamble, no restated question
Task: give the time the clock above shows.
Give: 10:02
